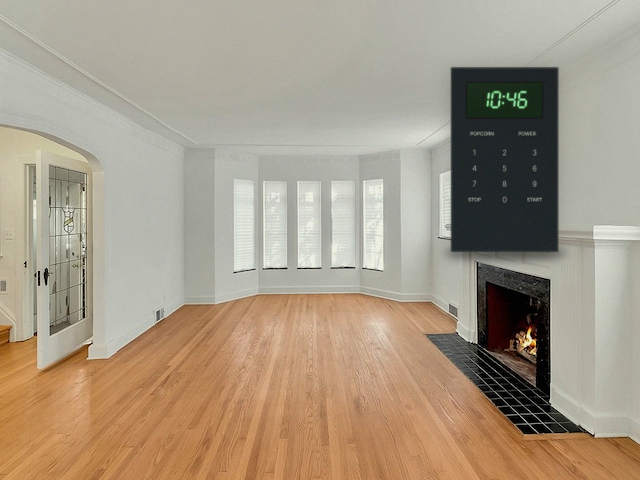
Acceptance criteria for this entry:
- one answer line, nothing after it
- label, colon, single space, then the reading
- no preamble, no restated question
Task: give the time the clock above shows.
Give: 10:46
